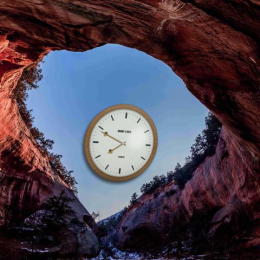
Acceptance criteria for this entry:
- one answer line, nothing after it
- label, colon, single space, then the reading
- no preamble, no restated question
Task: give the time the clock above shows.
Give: 7:49
